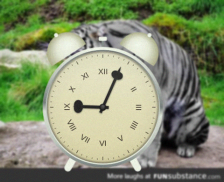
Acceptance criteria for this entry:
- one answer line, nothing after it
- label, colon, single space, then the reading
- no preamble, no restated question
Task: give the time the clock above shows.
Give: 9:04
